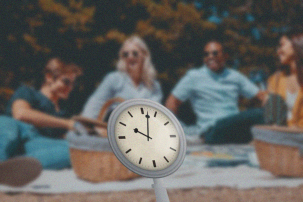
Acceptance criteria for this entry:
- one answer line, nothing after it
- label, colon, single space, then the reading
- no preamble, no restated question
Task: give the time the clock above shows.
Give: 10:02
